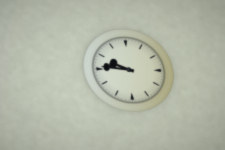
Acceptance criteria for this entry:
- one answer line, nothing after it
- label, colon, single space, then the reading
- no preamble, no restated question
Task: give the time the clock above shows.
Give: 9:46
